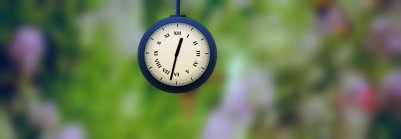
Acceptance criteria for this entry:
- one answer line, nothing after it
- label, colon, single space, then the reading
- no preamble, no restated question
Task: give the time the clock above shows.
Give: 12:32
